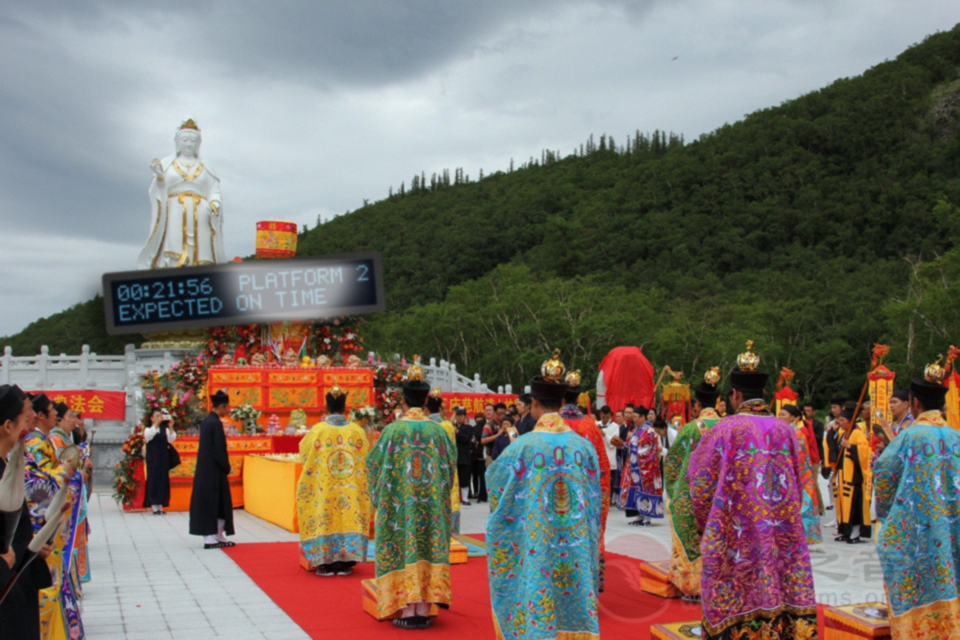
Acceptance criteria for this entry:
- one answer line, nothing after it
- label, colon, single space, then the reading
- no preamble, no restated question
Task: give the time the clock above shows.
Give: 0:21:56
